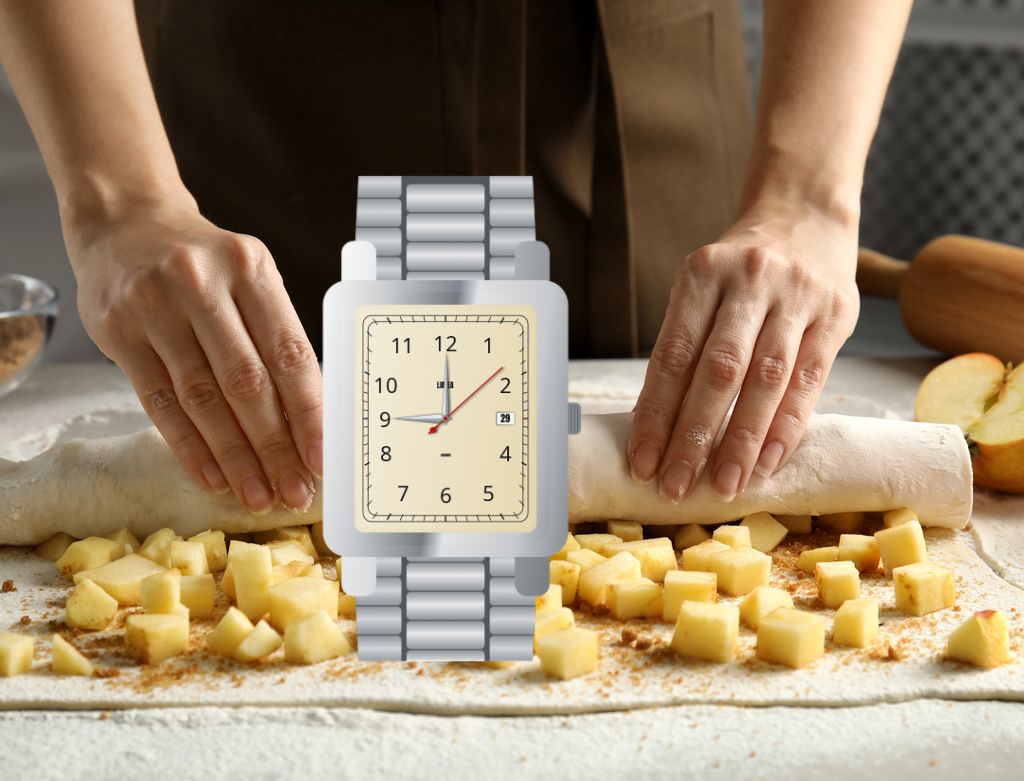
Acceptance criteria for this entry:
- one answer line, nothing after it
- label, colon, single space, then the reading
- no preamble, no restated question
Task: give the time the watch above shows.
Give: 9:00:08
